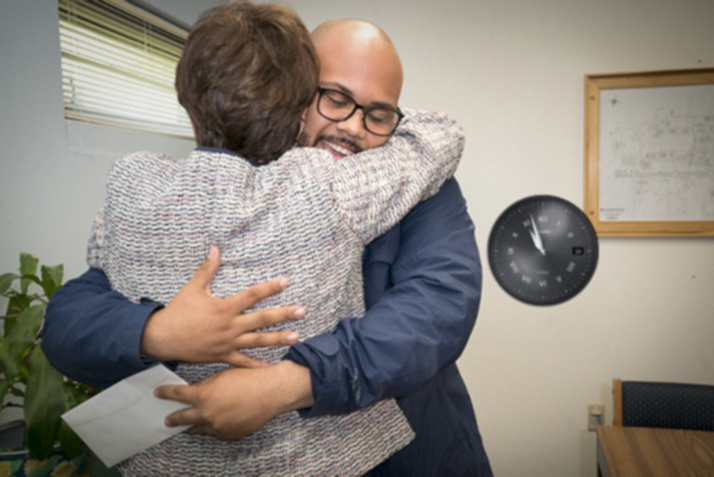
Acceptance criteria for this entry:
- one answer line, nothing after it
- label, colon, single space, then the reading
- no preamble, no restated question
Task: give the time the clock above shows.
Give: 10:57
